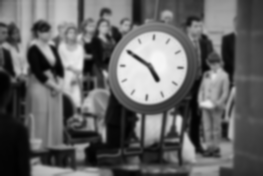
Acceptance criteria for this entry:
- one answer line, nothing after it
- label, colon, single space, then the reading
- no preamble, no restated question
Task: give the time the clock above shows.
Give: 4:50
